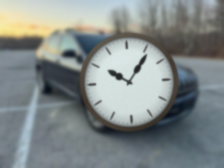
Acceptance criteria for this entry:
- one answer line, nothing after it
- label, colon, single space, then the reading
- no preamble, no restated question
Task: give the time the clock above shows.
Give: 10:06
